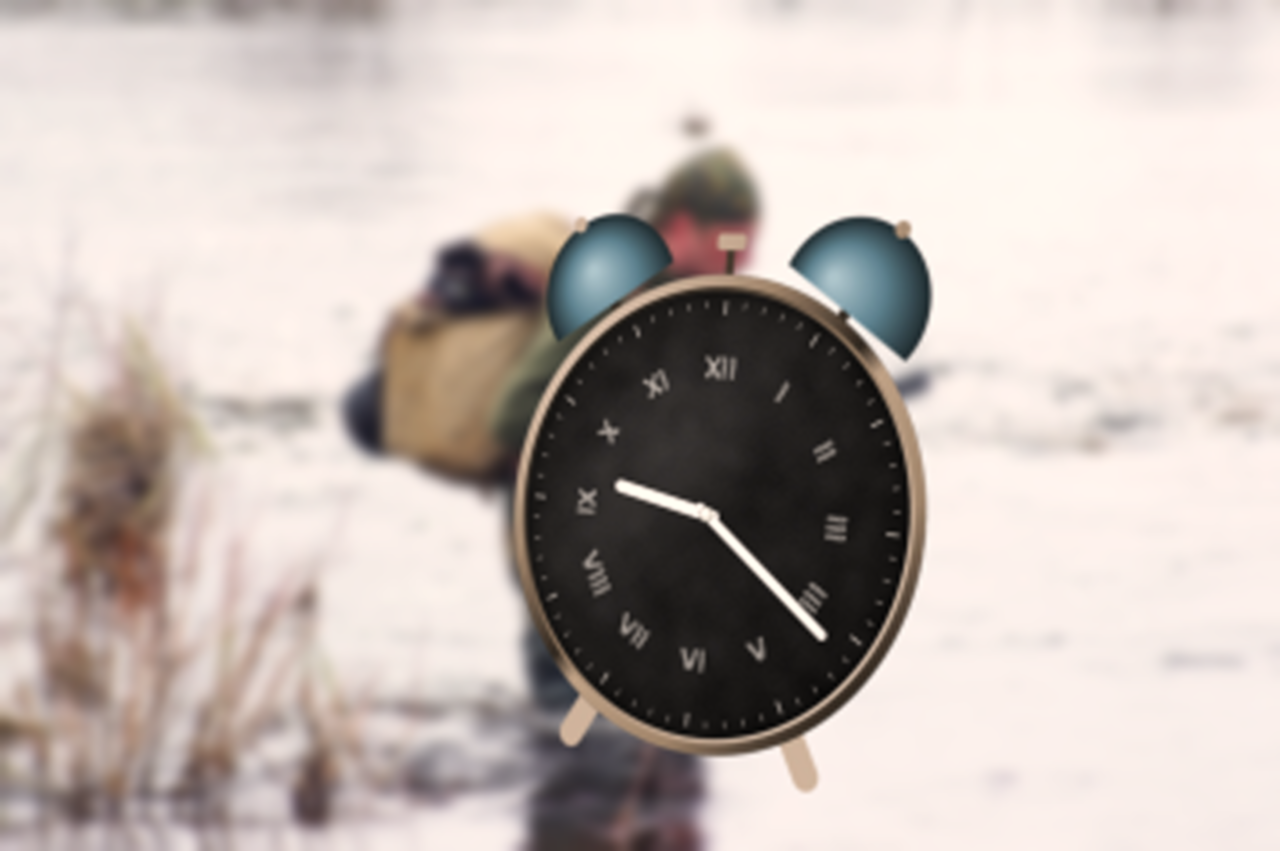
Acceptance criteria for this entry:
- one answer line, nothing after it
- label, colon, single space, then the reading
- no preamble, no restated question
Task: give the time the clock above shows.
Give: 9:21
